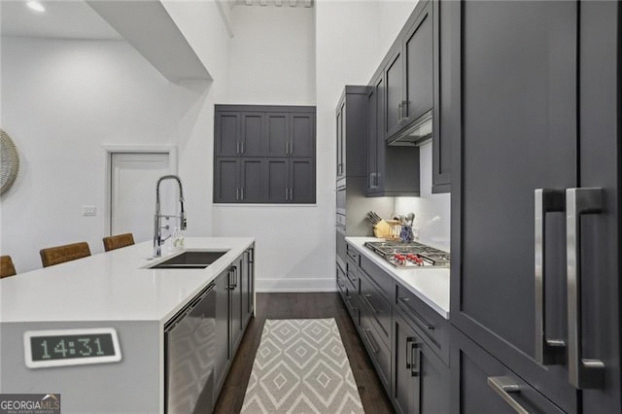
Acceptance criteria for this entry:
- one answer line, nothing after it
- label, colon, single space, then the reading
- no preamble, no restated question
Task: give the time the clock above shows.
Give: 14:31
